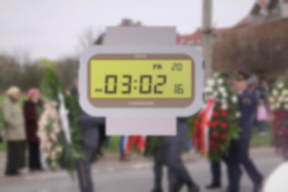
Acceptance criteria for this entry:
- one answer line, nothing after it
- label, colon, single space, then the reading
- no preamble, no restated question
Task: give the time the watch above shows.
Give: 3:02
